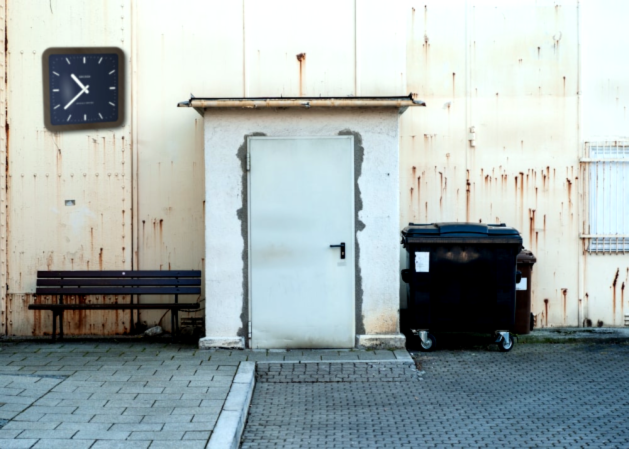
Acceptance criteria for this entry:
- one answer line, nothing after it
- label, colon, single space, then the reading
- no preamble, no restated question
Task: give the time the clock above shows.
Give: 10:38
